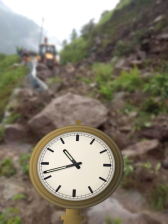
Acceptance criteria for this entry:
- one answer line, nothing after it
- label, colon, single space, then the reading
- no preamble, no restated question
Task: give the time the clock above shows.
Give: 10:42
